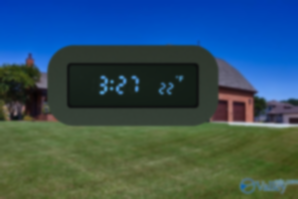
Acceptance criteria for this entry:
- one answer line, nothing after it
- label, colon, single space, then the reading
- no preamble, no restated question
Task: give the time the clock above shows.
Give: 3:27
